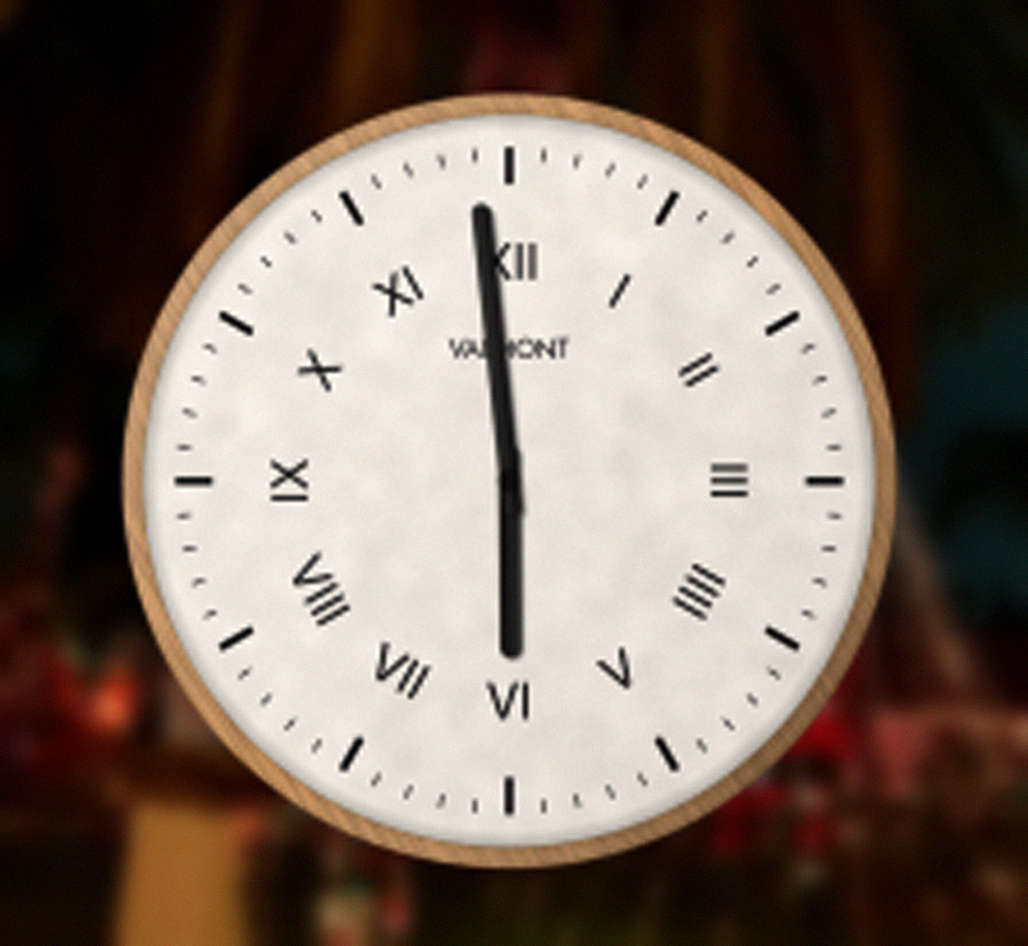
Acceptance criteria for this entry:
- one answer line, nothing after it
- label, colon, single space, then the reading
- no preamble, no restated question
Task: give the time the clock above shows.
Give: 5:59
